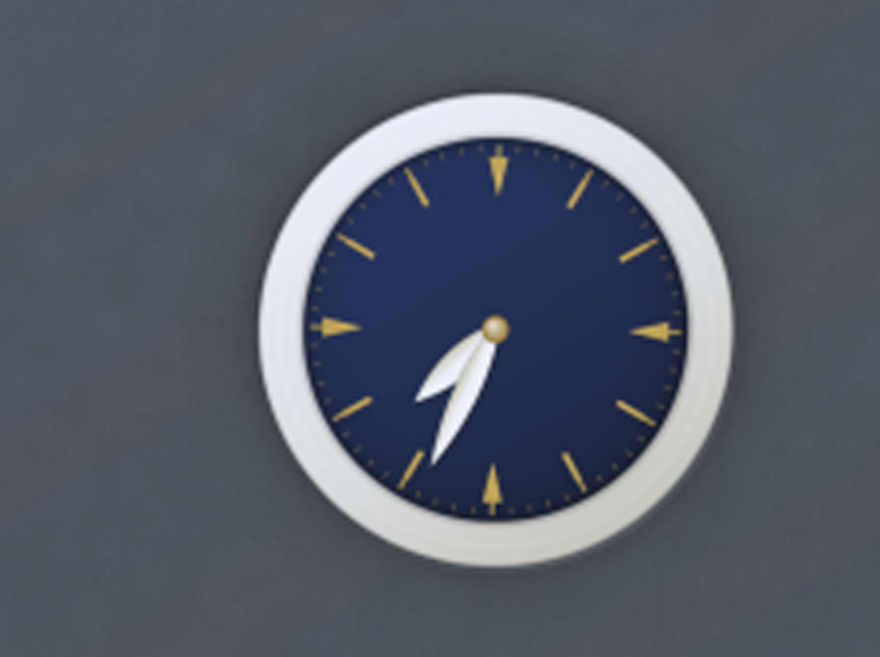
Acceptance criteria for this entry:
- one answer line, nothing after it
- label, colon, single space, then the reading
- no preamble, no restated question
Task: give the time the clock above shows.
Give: 7:34
